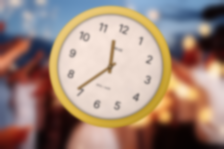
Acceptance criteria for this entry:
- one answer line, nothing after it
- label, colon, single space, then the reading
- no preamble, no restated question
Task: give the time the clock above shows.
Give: 11:36
